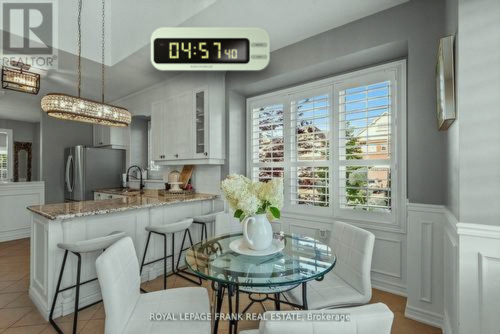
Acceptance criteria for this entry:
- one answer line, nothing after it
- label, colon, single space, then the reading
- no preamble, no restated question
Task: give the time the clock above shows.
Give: 4:57
